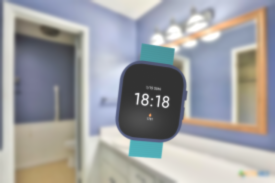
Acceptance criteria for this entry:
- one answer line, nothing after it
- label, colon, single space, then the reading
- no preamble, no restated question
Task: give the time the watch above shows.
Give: 18:18
